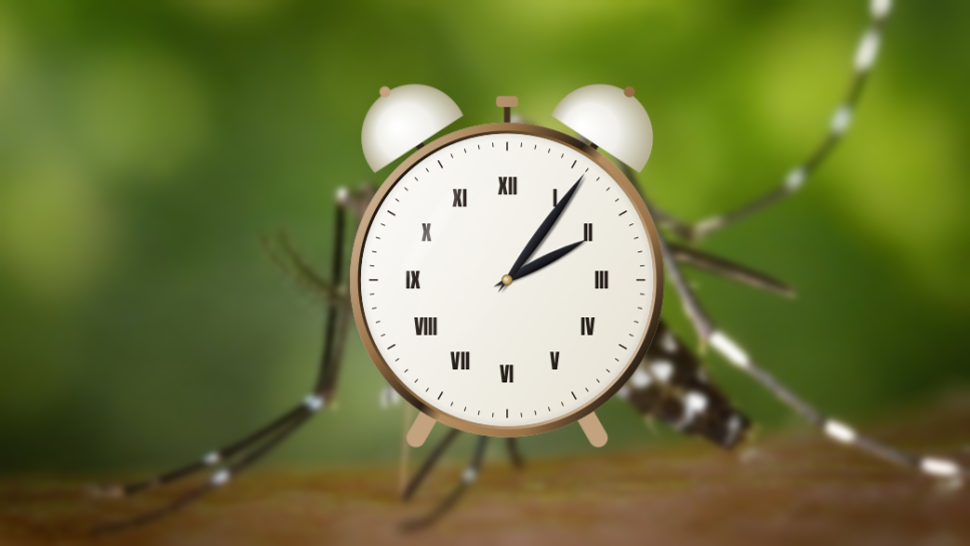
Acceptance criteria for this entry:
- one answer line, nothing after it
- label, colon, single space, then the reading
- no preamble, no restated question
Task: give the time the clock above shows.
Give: 2:06
